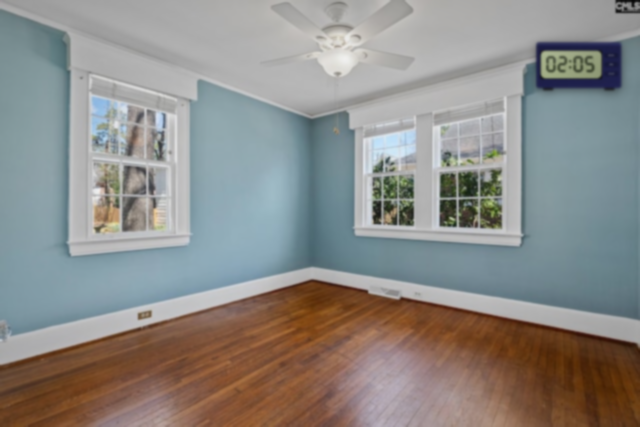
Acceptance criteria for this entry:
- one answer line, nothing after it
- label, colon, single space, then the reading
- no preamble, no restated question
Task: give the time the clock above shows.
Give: 2:05
